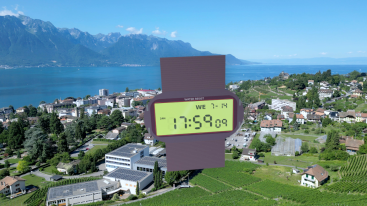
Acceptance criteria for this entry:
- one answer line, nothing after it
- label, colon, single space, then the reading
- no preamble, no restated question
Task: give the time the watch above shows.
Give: 17:59:09
